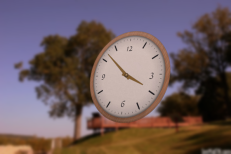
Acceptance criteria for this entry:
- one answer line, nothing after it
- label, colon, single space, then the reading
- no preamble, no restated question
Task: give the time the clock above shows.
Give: 3:52
